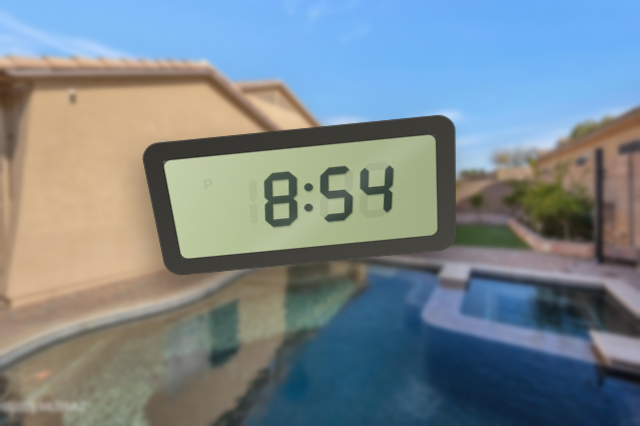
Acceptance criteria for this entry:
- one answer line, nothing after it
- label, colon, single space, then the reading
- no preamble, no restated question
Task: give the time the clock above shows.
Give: 8:54
